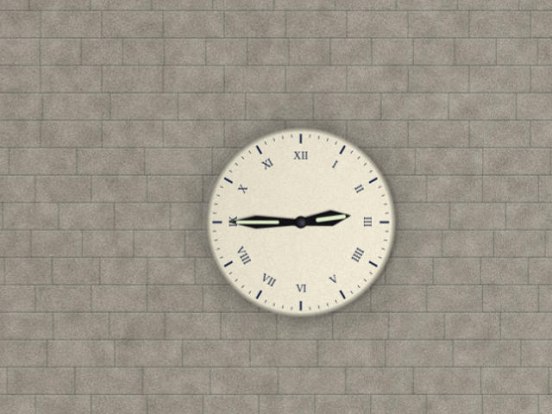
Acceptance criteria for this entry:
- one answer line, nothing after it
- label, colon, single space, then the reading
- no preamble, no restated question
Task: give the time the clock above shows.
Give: 2:45
